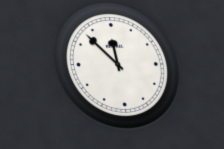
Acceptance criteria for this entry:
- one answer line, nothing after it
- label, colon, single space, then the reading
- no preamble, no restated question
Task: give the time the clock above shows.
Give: 11:53
